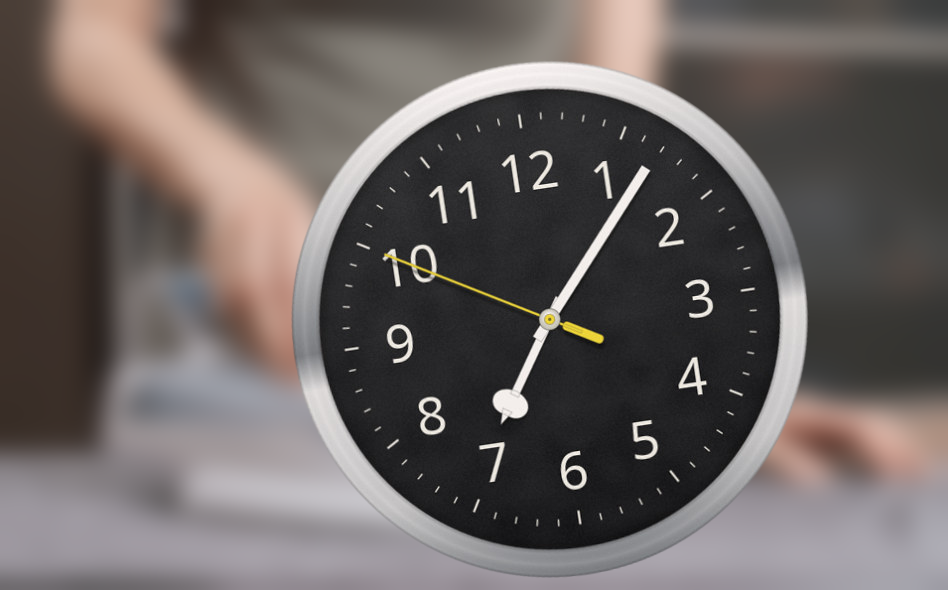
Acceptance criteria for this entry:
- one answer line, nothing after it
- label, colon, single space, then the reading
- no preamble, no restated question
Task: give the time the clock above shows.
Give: 7:06:50
